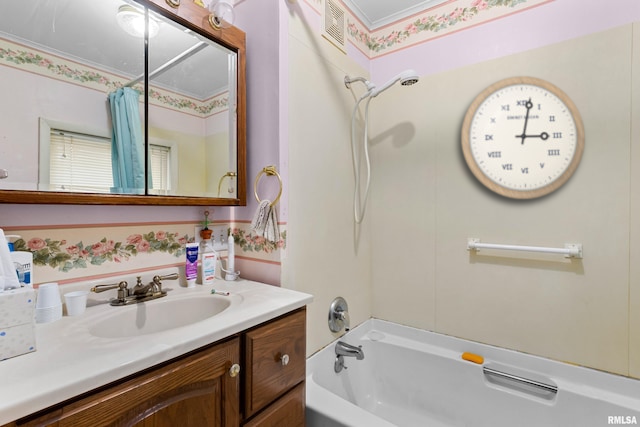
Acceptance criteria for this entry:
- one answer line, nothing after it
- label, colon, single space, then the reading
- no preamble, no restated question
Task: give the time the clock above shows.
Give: 3:02
